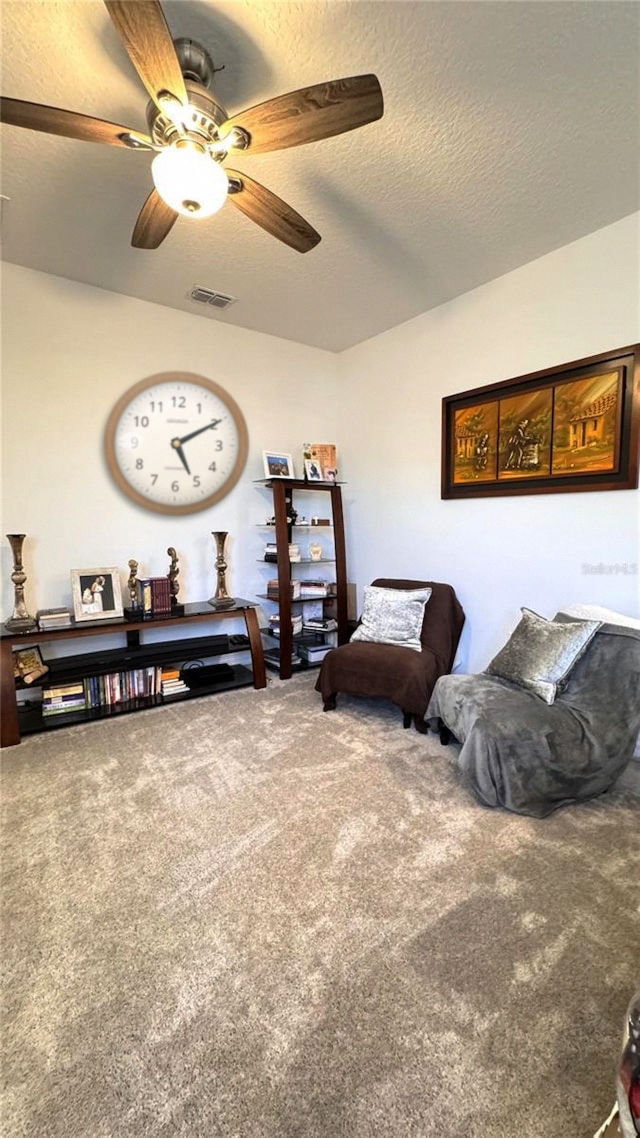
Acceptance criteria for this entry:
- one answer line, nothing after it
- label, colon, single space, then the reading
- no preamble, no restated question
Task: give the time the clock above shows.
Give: 5:10
